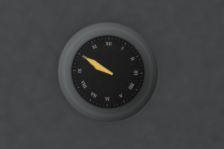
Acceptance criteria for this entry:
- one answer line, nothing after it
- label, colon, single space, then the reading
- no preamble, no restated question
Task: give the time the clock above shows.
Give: 9:50
